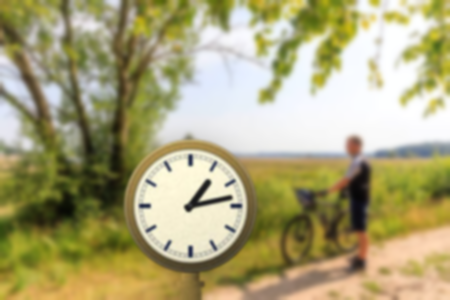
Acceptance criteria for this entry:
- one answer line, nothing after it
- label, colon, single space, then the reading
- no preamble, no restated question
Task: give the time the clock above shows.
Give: 1:13
